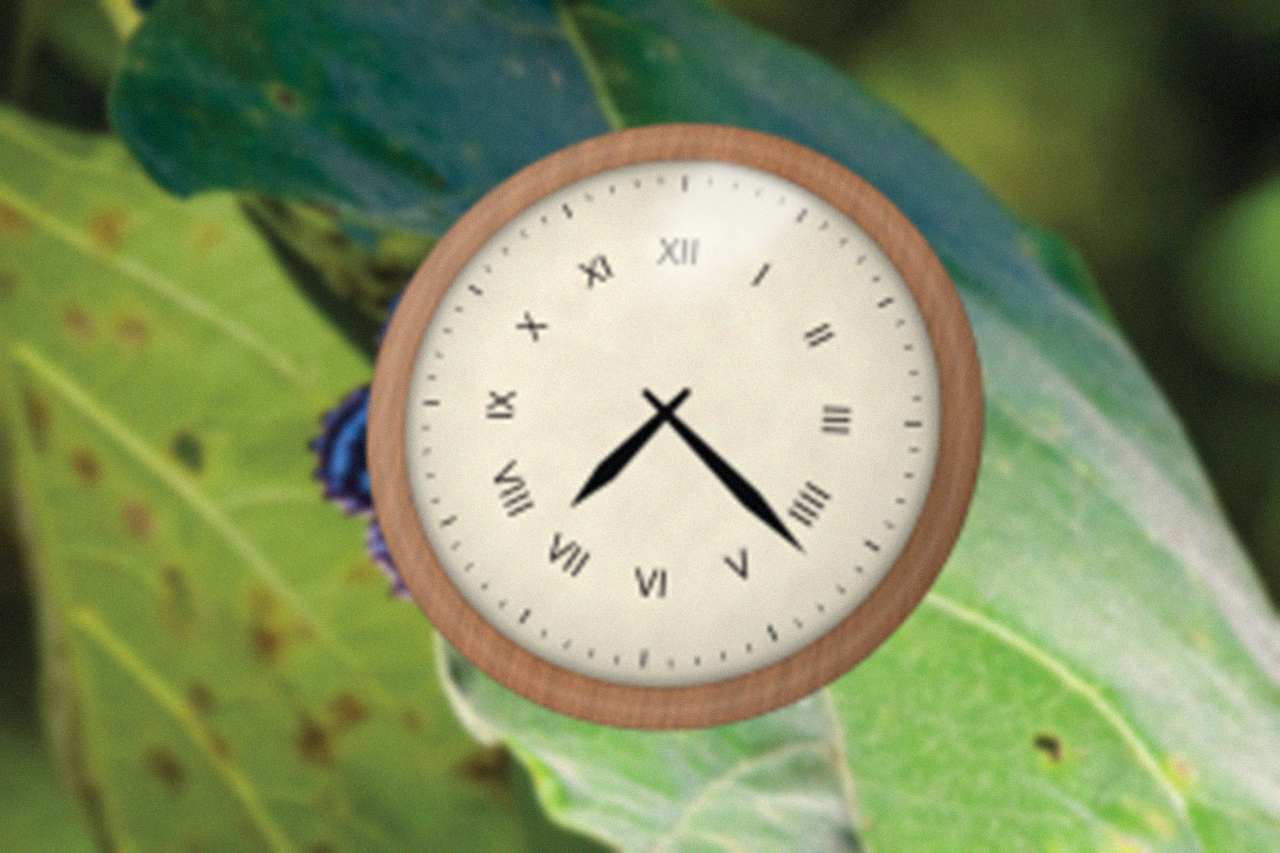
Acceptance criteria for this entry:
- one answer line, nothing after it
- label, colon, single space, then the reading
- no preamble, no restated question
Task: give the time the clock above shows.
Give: 7:22
